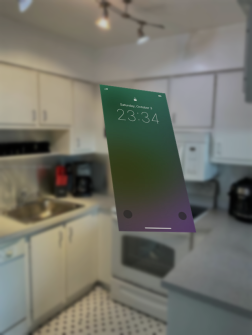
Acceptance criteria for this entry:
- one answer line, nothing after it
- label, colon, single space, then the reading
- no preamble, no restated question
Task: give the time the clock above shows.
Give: 23:34
